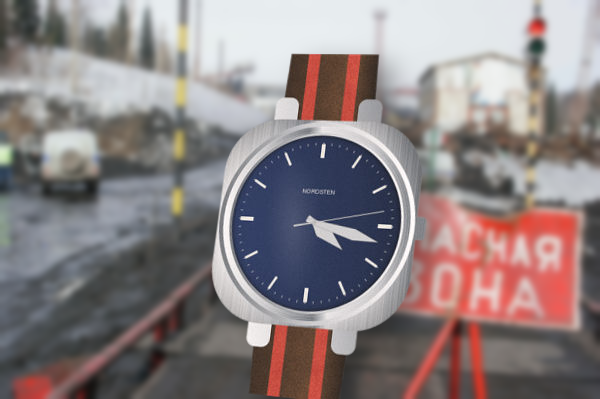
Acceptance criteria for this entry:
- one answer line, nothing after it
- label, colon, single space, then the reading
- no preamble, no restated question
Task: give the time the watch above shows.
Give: 4:17:13
